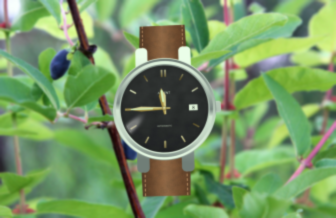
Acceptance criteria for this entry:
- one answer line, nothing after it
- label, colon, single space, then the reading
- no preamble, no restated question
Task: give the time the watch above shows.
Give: 11:45
